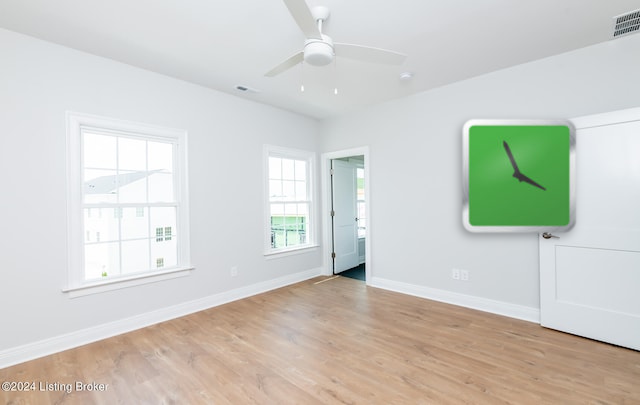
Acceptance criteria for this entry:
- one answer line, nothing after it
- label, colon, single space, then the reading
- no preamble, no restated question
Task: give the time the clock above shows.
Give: 3:56
